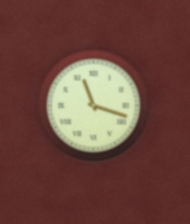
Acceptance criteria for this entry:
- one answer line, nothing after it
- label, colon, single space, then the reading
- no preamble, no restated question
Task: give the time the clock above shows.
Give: 11:18
